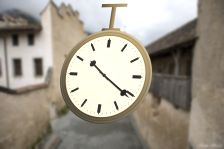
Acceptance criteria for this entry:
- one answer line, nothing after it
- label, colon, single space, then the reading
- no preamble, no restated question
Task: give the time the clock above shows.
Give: 10:21
